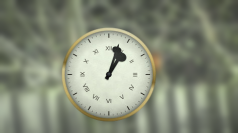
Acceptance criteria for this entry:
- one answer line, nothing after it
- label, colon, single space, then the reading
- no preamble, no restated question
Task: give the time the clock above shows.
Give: 1:03
